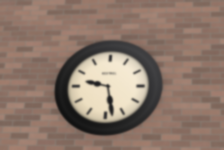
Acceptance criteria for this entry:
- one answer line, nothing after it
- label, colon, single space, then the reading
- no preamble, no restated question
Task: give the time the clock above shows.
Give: 9:28
